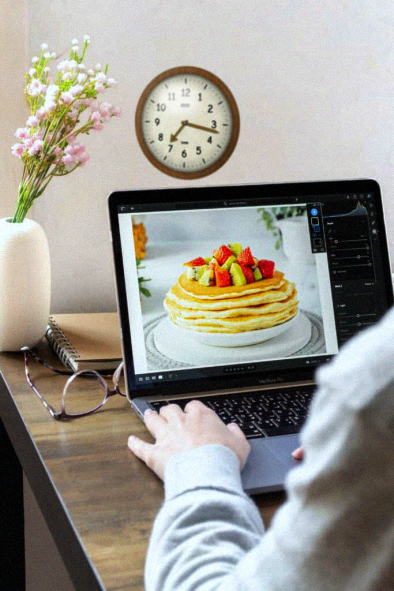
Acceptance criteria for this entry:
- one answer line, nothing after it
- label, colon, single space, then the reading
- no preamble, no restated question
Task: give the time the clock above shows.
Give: 7:17
